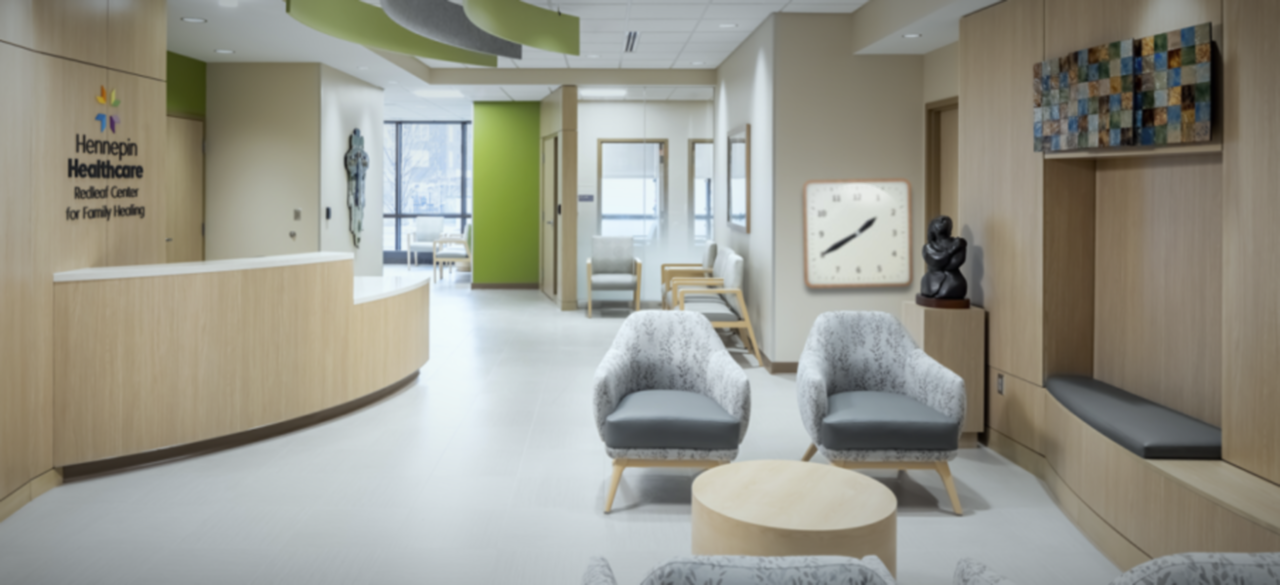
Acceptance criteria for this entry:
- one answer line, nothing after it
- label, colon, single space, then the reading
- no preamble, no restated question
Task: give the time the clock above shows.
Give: 1:40
